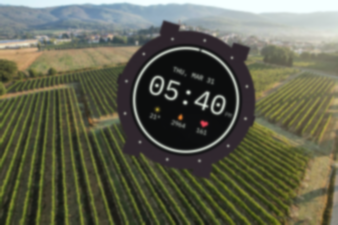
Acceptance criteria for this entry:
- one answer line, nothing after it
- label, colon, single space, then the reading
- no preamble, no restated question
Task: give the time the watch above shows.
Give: 5:40
